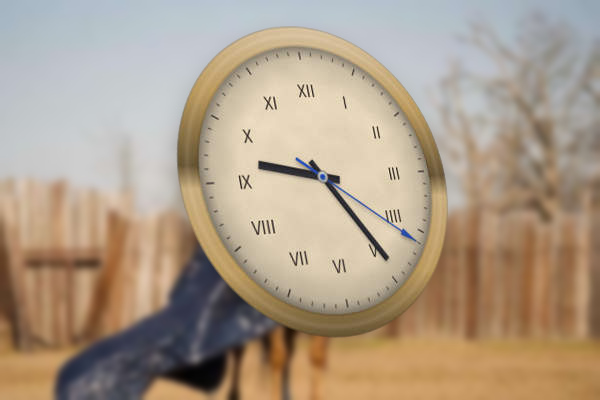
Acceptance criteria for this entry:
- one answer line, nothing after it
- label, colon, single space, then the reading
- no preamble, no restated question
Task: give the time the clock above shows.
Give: 9:24:21
